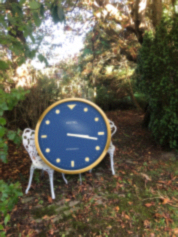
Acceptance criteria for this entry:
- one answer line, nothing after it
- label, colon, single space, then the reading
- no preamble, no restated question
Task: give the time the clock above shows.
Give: 3:17
